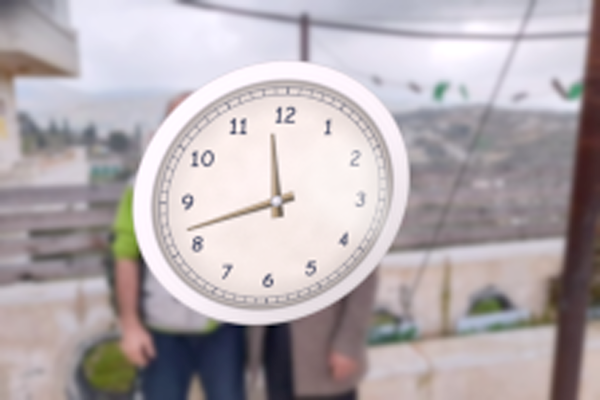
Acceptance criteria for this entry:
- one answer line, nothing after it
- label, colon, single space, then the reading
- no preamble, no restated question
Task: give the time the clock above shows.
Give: 11:42
